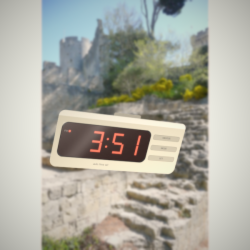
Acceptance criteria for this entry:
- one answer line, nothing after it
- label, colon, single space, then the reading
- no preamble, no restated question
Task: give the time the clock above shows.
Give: 3:51
